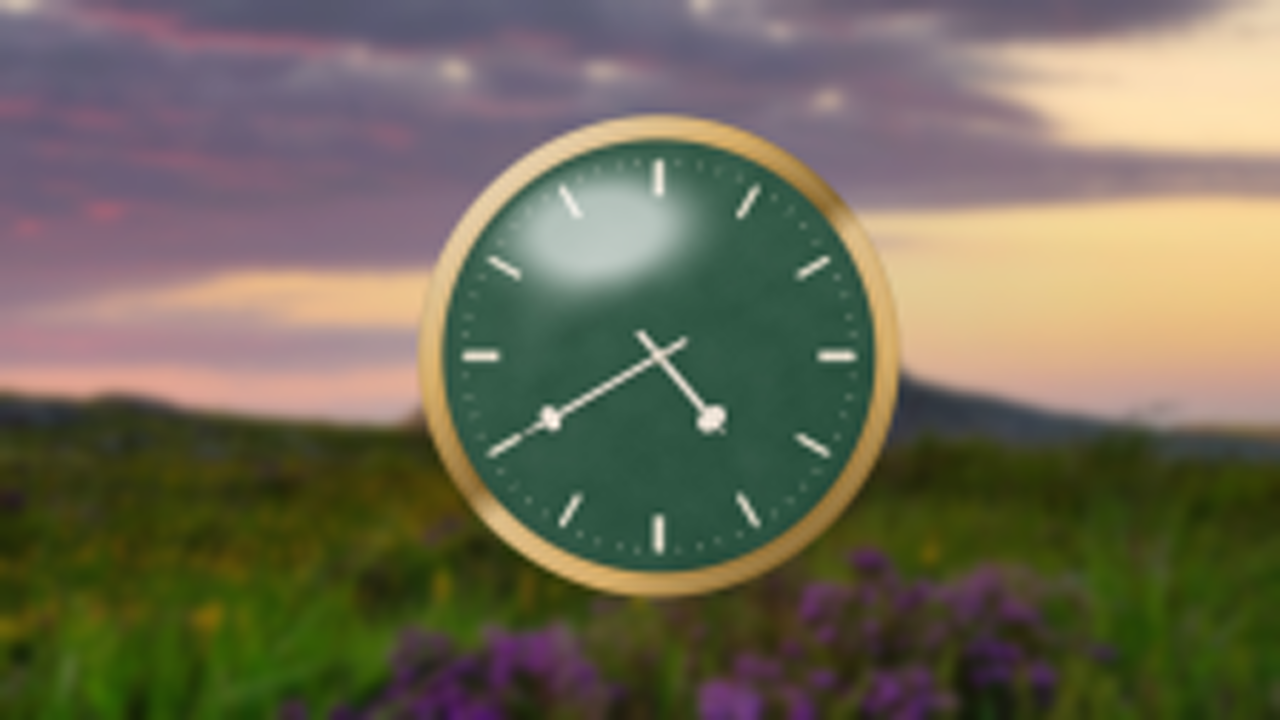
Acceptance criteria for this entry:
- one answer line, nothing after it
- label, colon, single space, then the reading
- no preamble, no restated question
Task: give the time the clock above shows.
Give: 4:40
